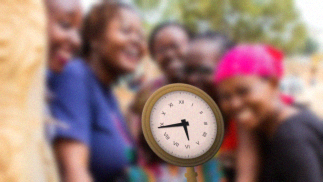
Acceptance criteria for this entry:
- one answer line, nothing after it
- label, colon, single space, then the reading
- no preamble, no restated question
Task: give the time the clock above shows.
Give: 5:44
